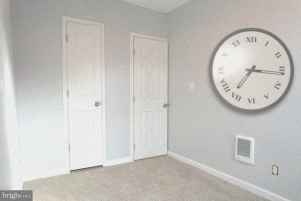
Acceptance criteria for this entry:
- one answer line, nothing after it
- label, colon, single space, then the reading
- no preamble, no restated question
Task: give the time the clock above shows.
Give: 7:16
